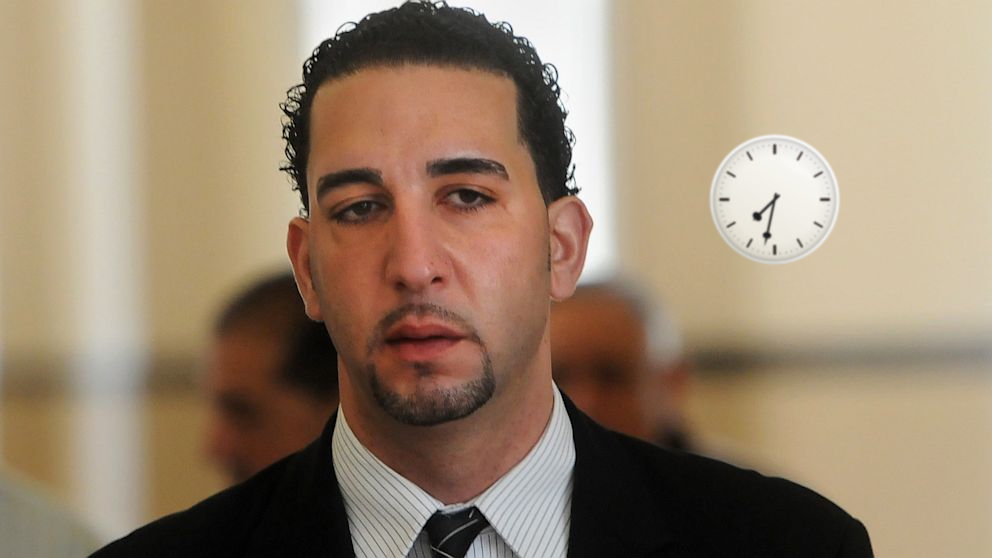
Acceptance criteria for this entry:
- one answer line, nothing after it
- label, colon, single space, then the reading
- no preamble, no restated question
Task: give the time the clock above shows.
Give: 7:32
